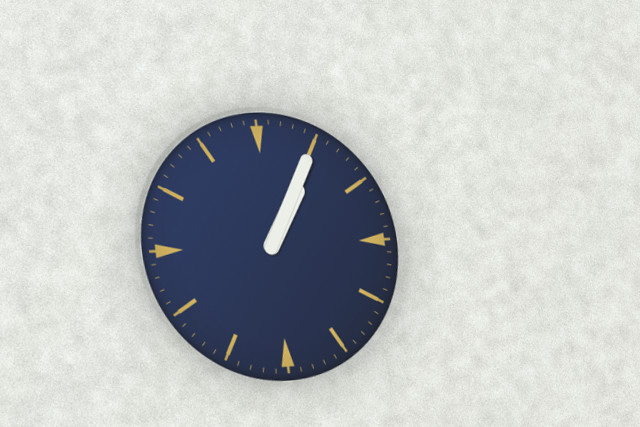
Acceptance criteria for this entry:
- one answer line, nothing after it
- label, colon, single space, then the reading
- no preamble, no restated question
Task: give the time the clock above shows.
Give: 1:05
